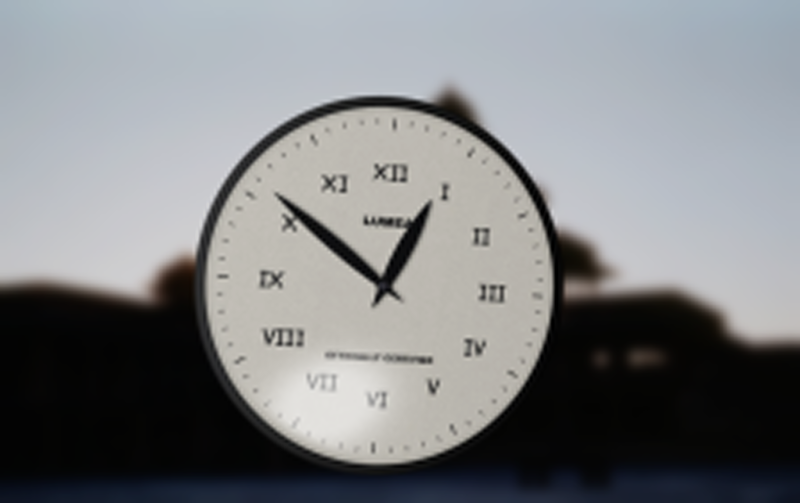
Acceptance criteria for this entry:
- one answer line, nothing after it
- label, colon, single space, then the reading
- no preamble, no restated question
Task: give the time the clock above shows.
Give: 12:51
